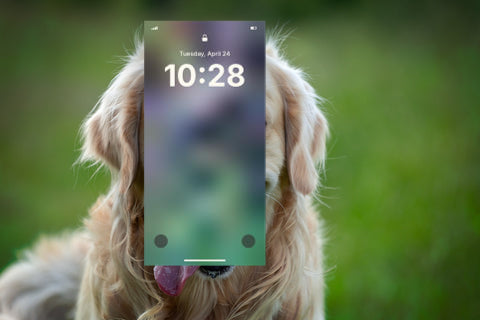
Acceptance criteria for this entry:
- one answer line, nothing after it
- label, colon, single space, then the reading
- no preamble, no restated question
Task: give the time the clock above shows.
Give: 10:28
